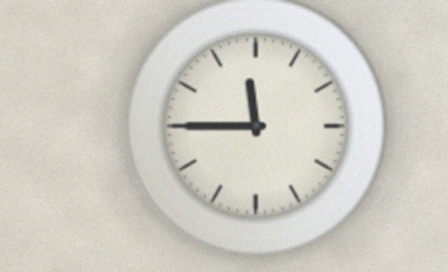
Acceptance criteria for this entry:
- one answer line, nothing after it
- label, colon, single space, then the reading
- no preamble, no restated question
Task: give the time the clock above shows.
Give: 11:45
